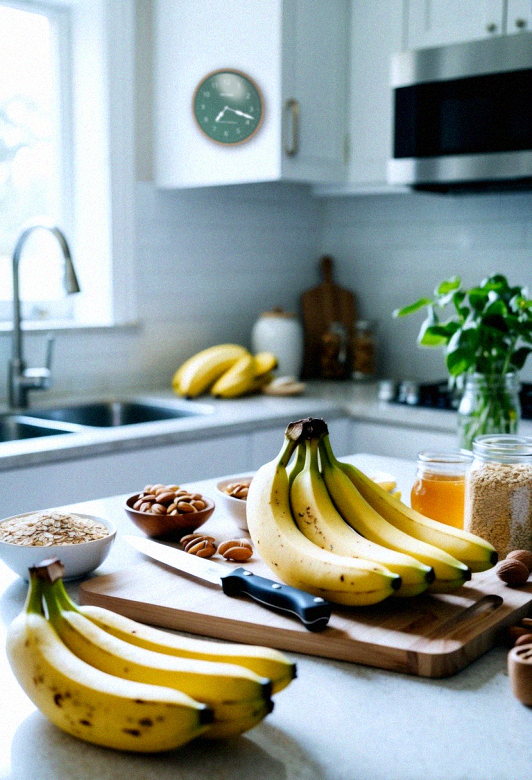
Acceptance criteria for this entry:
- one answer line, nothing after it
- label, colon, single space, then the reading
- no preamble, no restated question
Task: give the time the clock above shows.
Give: 7:18
